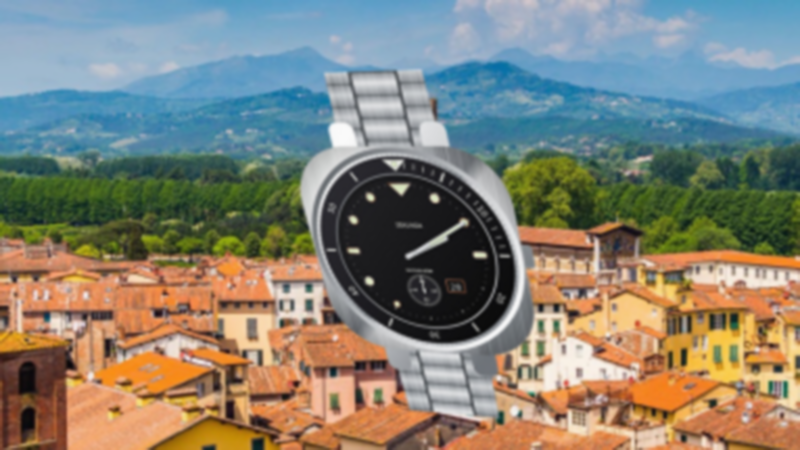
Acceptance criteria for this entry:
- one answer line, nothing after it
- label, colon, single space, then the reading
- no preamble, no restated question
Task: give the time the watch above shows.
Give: 2:10
